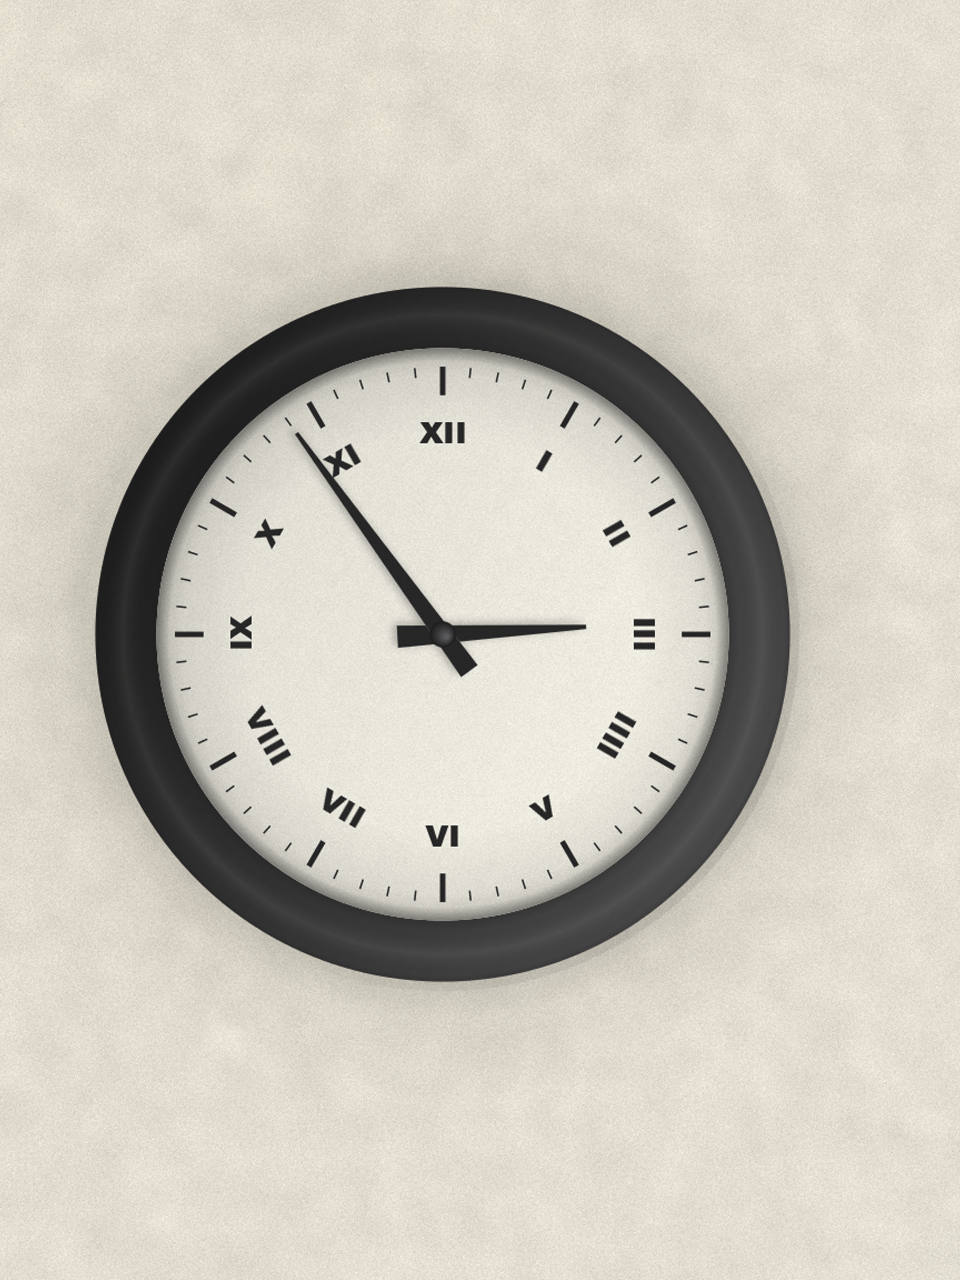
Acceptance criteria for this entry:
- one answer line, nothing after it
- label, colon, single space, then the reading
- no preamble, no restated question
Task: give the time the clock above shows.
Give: 2:54
